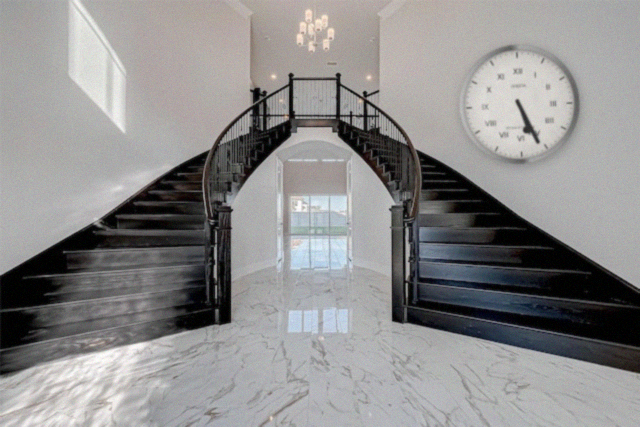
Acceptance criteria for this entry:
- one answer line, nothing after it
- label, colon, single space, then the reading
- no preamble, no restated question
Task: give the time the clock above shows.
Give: 5:26
